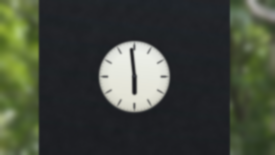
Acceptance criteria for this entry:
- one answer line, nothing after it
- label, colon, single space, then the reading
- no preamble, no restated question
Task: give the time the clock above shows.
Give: 5:59
